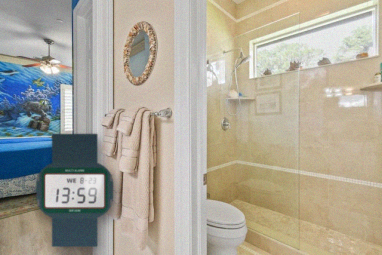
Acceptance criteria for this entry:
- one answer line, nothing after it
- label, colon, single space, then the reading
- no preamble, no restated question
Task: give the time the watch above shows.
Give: 13:59
